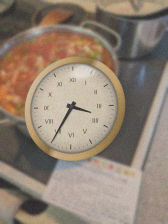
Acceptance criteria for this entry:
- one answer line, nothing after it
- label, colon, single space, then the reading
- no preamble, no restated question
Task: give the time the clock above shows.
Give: 3:35
